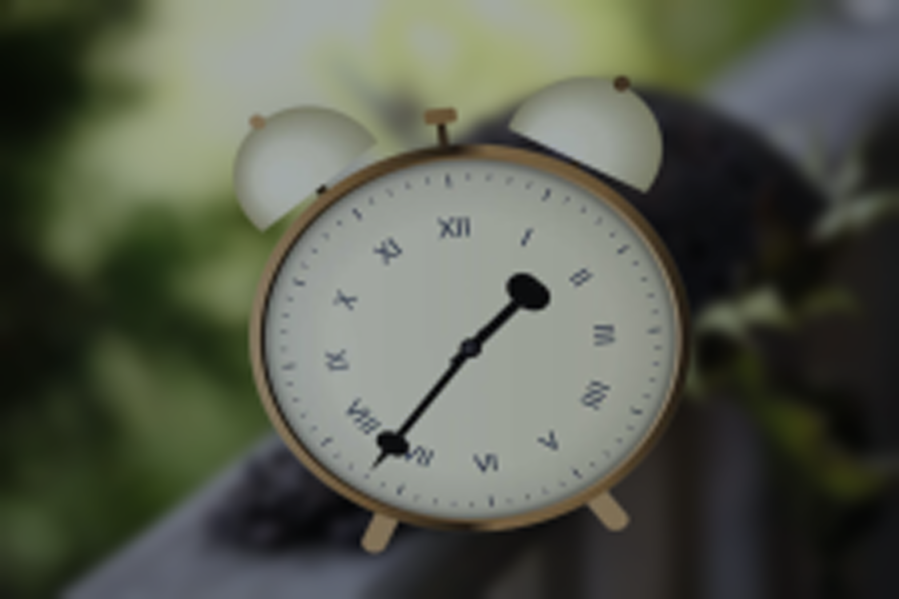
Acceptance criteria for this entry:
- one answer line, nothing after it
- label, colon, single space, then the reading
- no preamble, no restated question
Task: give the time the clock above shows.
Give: 1:37
